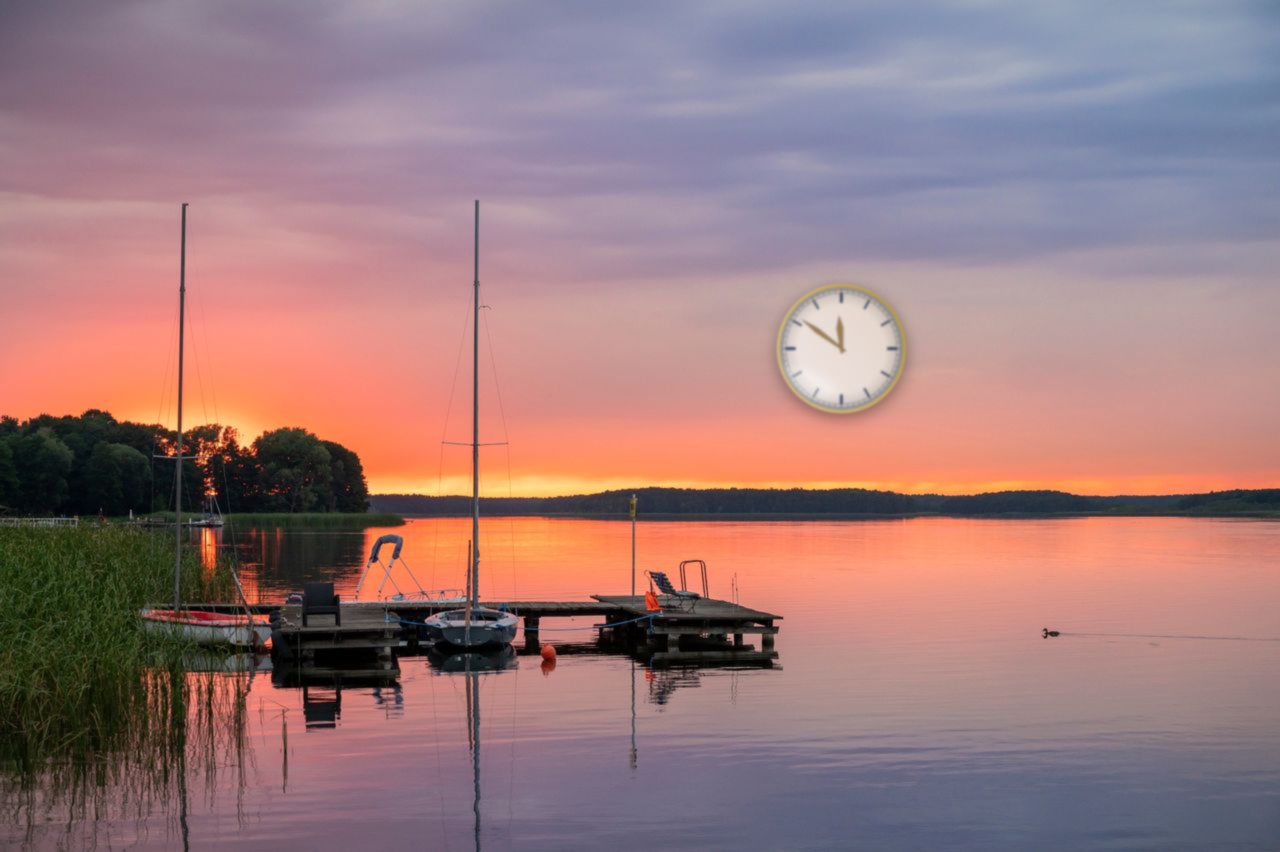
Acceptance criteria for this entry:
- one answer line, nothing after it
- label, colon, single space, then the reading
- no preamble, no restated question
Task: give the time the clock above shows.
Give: 11:51
